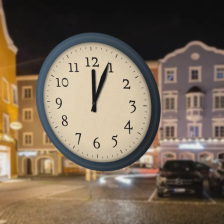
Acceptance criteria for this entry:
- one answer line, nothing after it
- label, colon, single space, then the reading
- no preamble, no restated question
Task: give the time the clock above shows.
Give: 12:04
